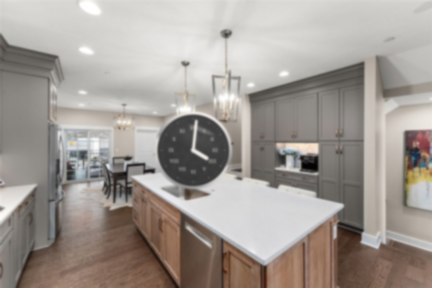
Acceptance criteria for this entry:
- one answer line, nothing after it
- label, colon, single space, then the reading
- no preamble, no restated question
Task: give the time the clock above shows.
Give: 4:01
